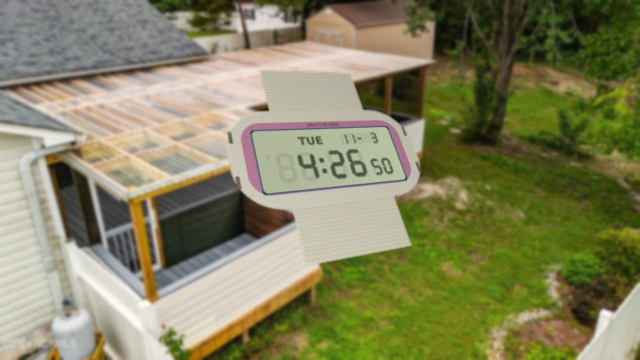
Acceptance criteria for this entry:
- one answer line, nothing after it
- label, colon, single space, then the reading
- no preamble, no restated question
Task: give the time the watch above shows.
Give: 4:26:50
